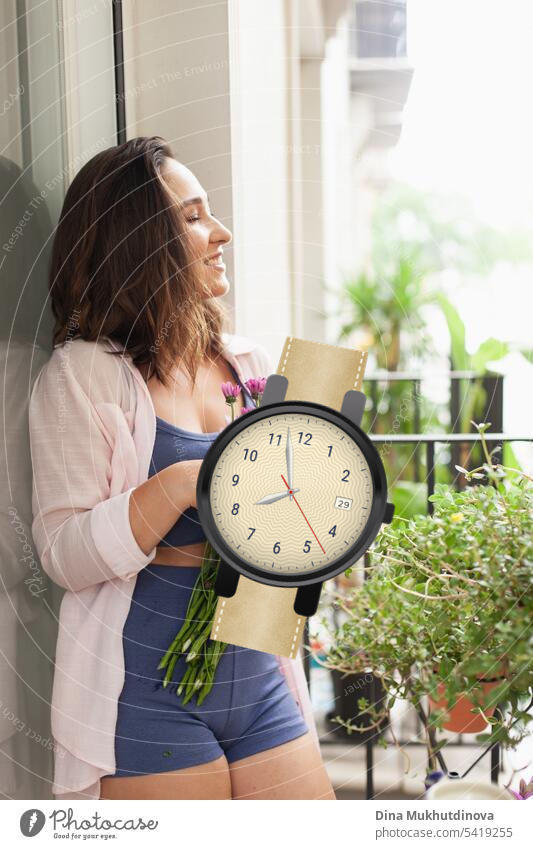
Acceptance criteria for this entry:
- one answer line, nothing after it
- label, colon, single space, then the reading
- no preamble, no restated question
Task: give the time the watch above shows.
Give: 7:57:23
